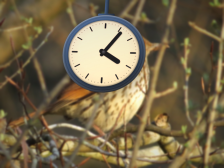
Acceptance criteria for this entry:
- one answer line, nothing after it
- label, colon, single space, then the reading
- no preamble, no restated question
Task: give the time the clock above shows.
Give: 4:06
